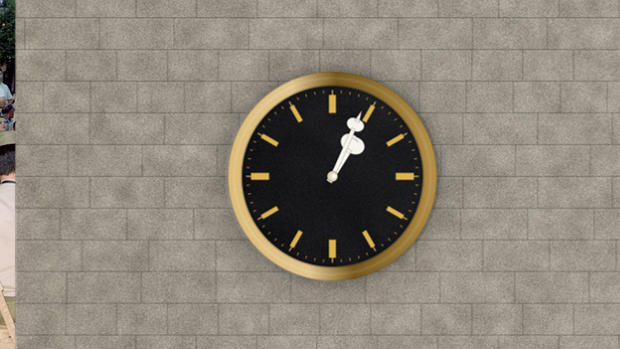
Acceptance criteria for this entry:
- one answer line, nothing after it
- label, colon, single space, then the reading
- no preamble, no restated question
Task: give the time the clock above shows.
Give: 1:04
